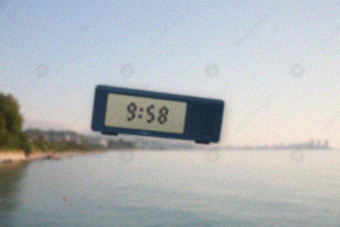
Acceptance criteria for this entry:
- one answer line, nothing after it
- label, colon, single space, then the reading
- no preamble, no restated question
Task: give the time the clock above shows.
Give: 9:58
